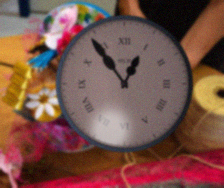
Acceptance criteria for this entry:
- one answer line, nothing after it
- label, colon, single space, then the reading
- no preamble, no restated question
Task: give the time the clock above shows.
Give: 12:54
